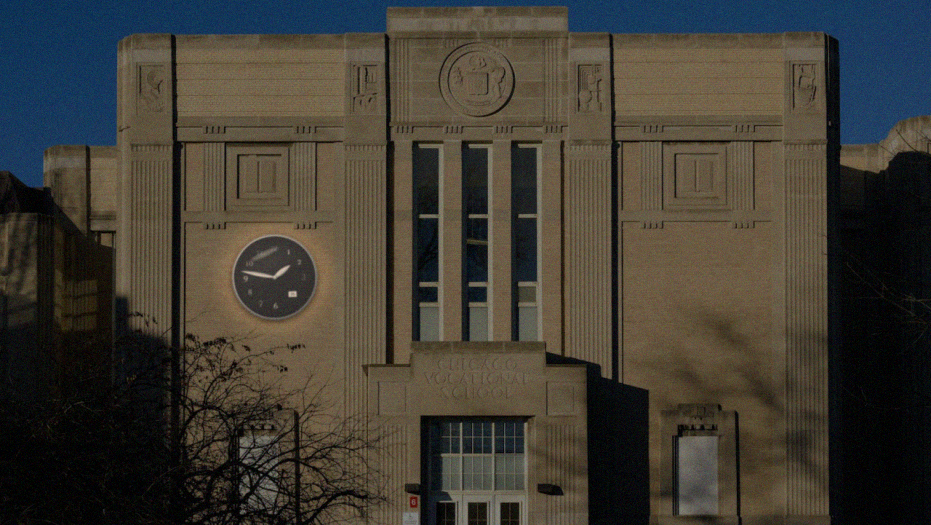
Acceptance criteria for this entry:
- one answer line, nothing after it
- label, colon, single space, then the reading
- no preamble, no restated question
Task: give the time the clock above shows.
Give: 1:47
